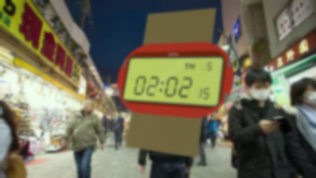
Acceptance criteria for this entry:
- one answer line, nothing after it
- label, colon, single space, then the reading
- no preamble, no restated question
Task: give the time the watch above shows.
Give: 2:02
